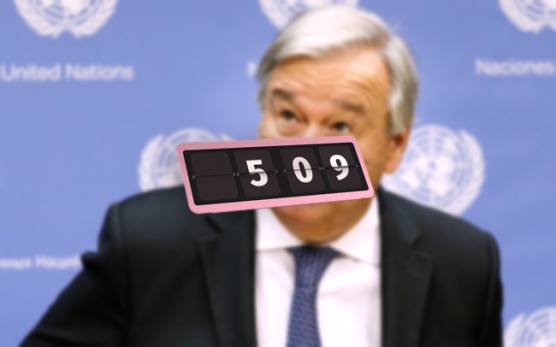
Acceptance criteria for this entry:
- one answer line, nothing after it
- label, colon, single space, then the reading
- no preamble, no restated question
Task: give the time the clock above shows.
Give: 5:09
